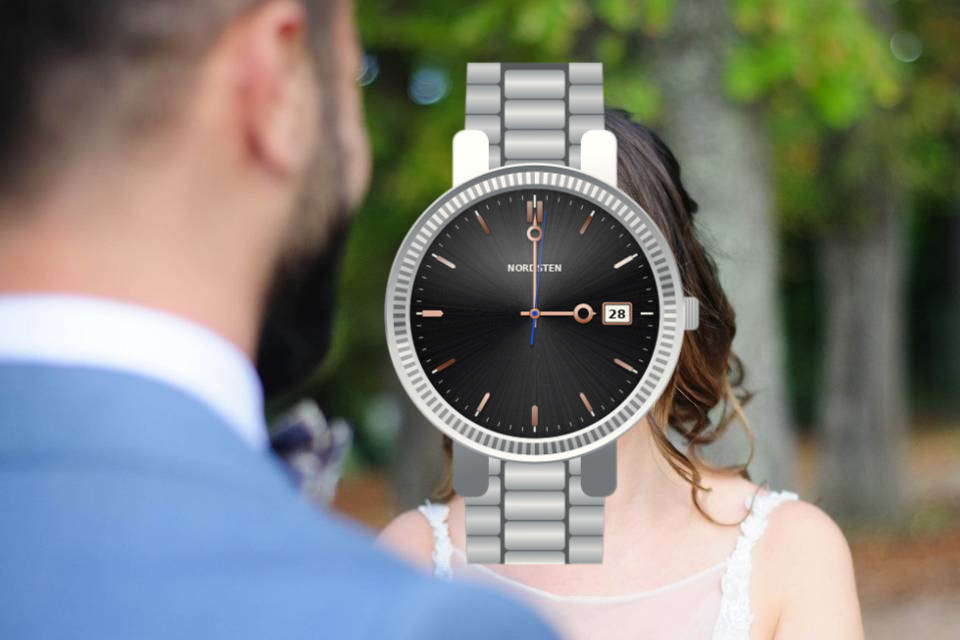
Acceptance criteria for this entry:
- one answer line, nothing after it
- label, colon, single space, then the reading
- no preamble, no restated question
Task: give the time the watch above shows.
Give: 3:00:01
